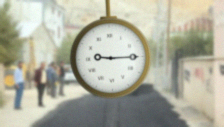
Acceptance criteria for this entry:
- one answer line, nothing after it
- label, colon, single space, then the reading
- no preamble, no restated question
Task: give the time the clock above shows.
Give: 9:15
